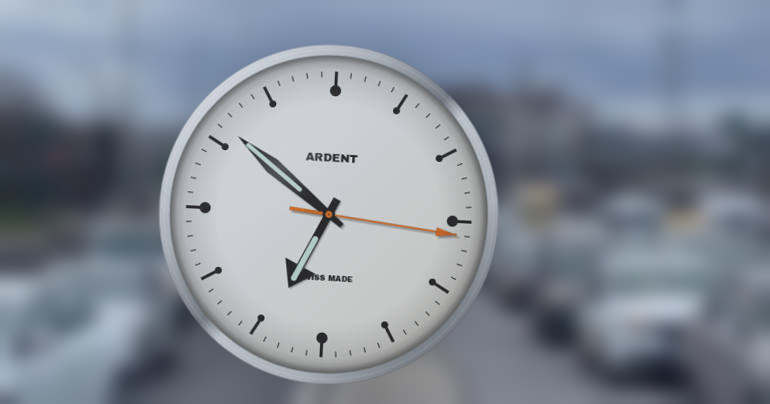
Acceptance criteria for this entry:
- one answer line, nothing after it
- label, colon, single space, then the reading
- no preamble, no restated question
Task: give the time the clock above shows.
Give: 6:51:16
